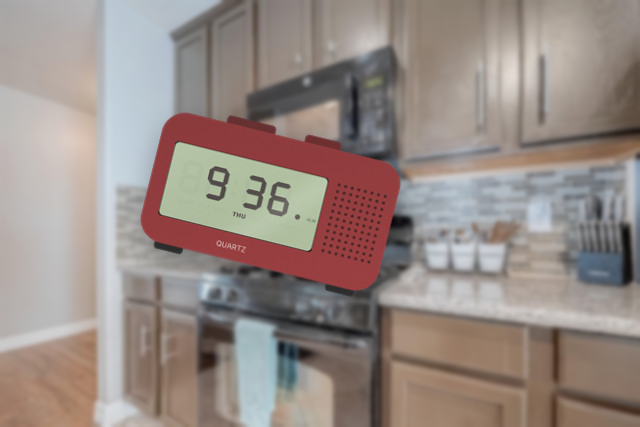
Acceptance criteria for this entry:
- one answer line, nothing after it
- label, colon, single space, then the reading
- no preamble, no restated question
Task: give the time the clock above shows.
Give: 9:36
